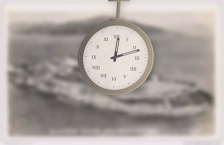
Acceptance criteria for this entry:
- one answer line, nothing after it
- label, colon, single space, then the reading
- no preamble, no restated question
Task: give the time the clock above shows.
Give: 12:12
